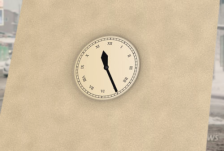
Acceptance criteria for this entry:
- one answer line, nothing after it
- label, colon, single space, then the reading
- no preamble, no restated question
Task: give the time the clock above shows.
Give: 11:25
